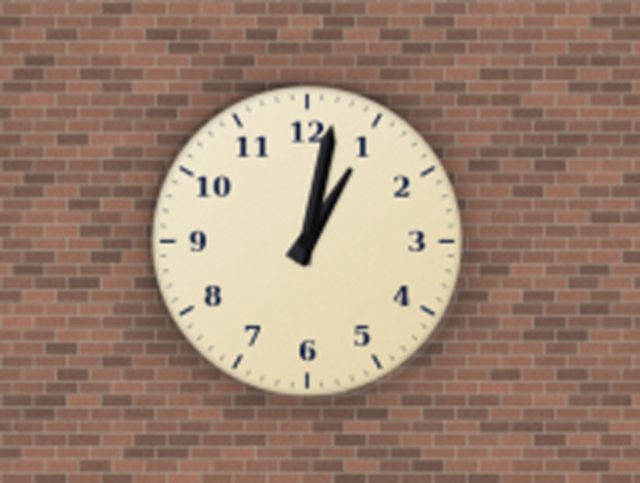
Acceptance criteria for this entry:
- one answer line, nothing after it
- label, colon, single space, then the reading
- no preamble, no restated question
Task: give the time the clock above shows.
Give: 1:02
